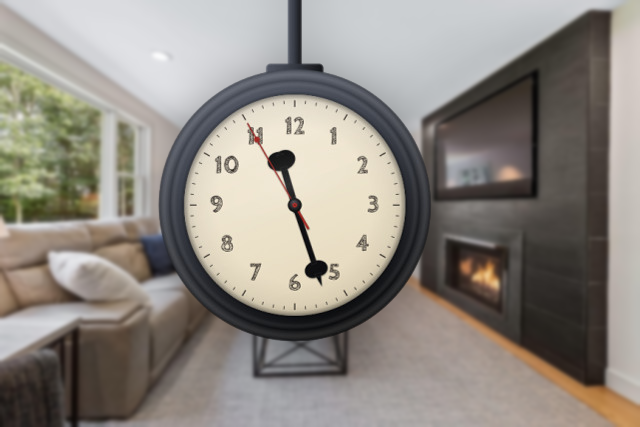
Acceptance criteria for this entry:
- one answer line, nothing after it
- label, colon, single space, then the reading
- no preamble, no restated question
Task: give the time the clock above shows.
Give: 11:26:55
